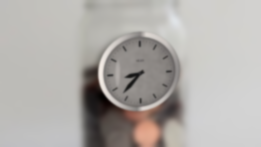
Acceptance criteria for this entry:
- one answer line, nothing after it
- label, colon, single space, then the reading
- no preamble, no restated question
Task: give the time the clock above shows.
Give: 8:37
